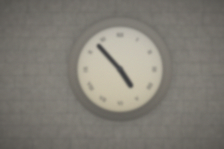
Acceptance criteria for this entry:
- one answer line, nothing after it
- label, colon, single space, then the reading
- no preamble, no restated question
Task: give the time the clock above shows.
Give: 4:53
